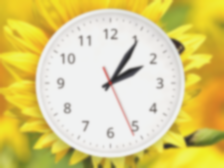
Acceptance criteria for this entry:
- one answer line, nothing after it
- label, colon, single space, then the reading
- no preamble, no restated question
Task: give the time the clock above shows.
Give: 2:05:26
